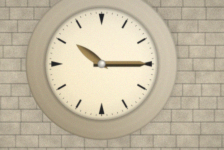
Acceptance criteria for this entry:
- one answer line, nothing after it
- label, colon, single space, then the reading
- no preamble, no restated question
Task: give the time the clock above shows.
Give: 10:15
